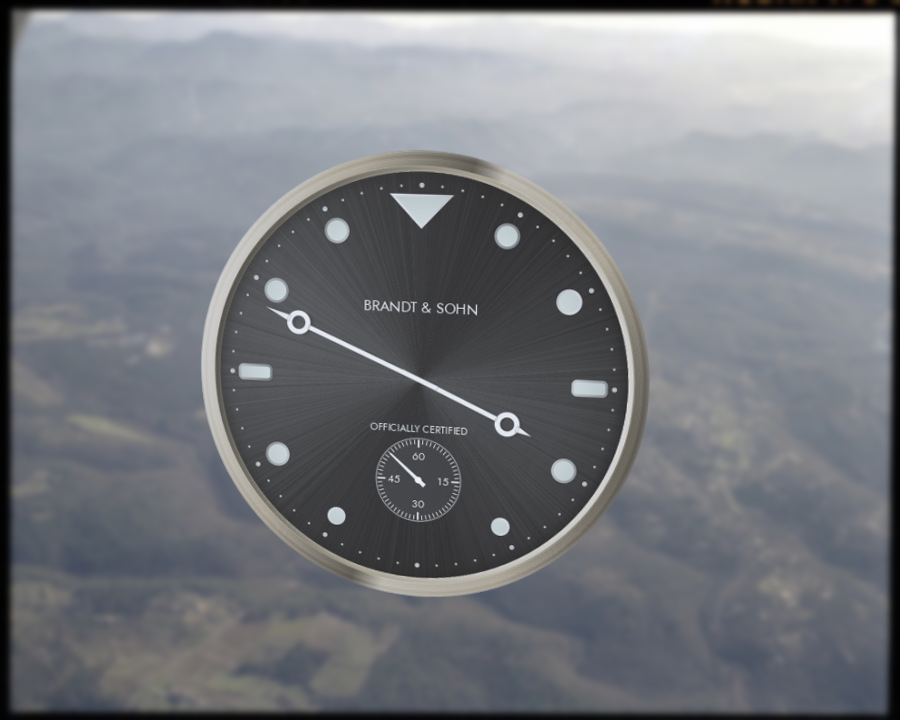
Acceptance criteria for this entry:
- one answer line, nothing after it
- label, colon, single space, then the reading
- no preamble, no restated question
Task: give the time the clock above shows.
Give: 3:48:52
